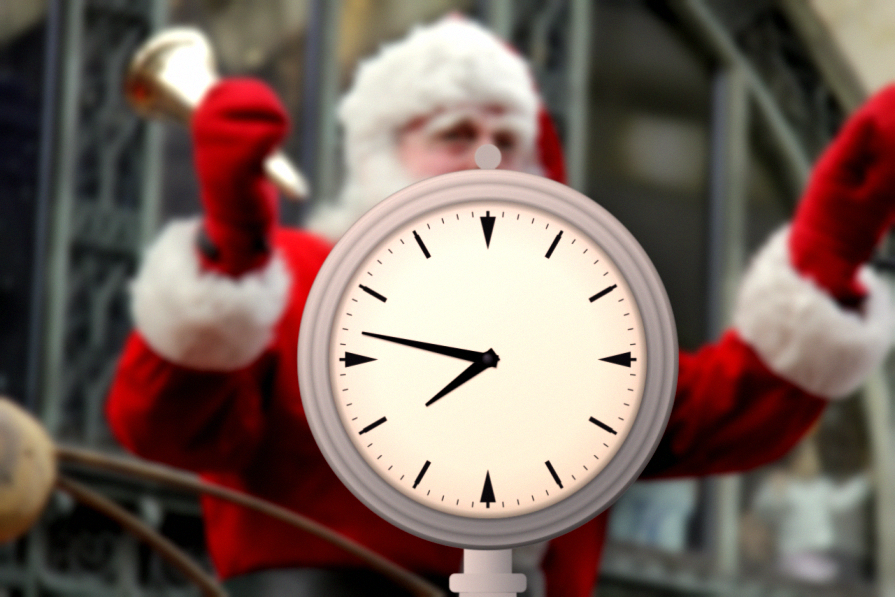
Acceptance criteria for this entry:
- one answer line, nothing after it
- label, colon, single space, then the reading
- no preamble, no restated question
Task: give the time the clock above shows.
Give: 7:47
